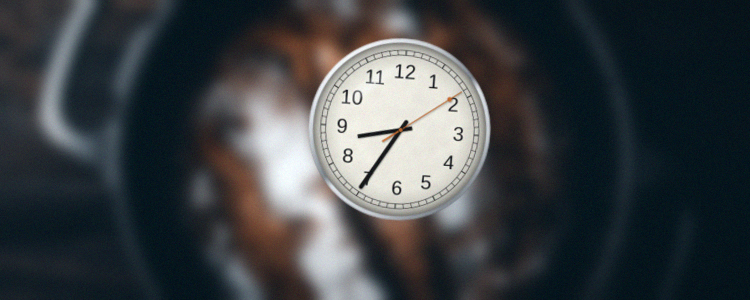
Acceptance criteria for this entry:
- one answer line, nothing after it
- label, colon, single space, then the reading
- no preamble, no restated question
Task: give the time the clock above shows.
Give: 8:35:09
